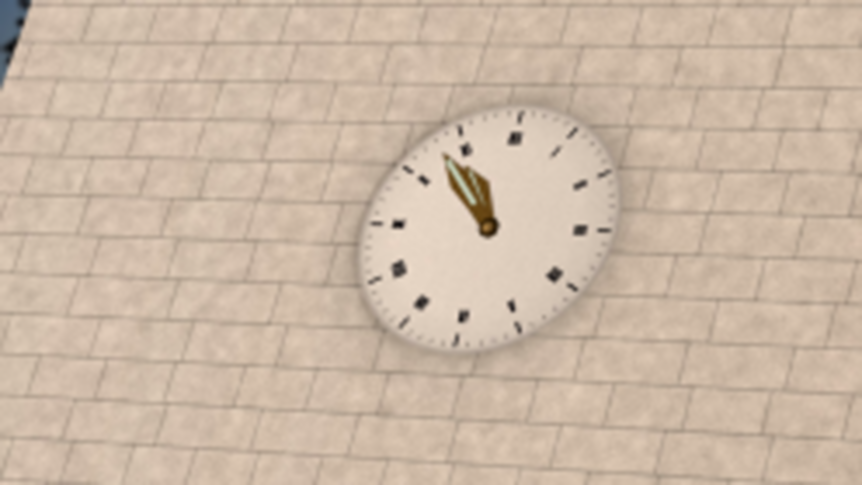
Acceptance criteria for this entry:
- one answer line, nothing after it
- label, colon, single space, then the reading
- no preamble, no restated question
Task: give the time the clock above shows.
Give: 10:53
